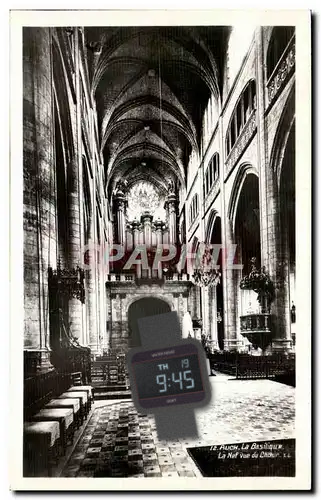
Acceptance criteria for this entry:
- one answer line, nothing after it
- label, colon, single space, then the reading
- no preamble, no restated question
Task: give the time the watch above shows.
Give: 9:45
